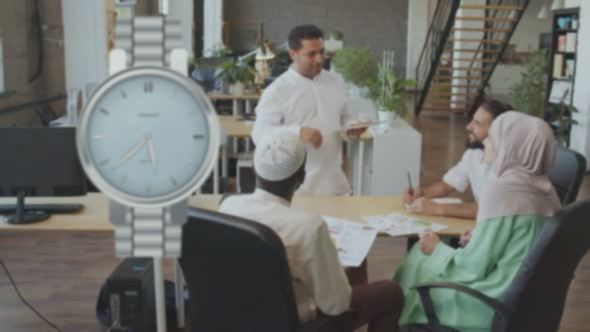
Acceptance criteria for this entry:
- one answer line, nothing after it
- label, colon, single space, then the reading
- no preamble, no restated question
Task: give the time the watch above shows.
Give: 5:38
